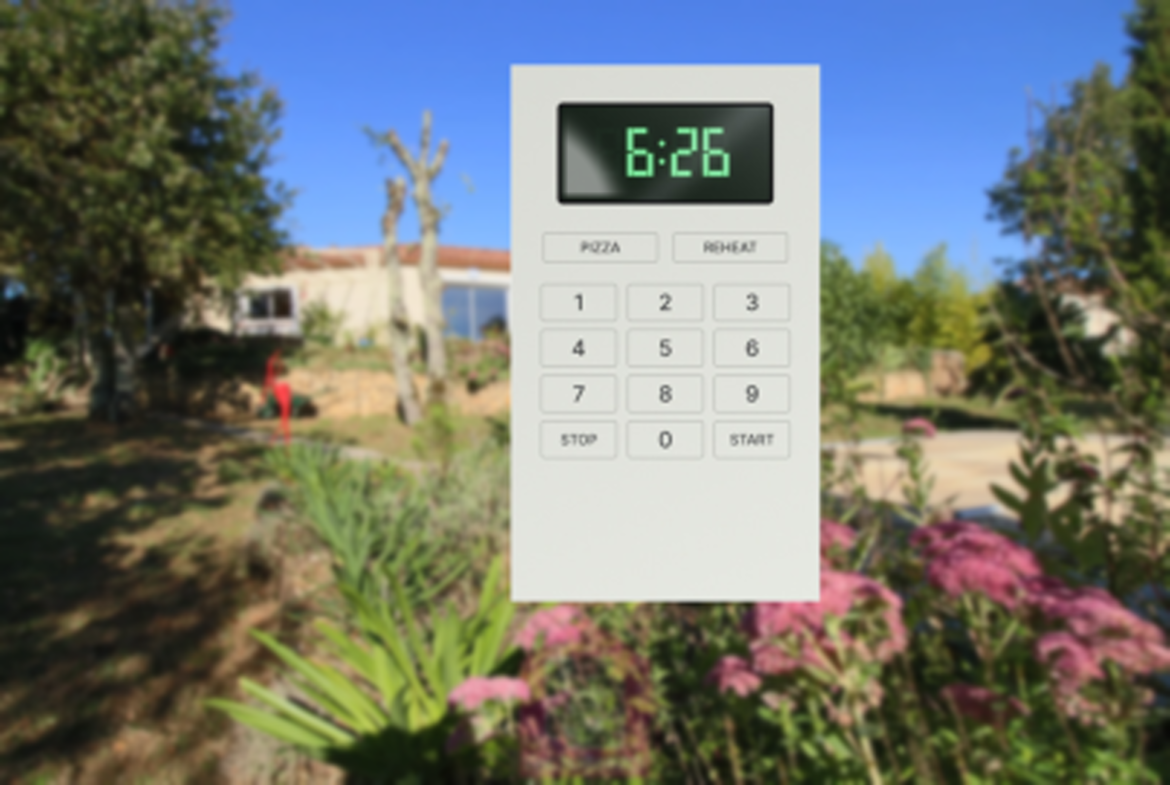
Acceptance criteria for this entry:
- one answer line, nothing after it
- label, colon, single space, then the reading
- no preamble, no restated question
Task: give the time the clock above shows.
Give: 6:26
